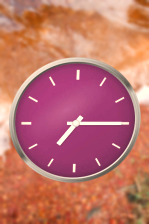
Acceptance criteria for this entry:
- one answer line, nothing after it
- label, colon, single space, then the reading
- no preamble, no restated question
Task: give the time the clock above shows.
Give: 7:15
